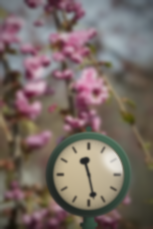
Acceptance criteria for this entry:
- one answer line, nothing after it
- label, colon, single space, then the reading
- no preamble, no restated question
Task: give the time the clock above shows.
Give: 11:28
